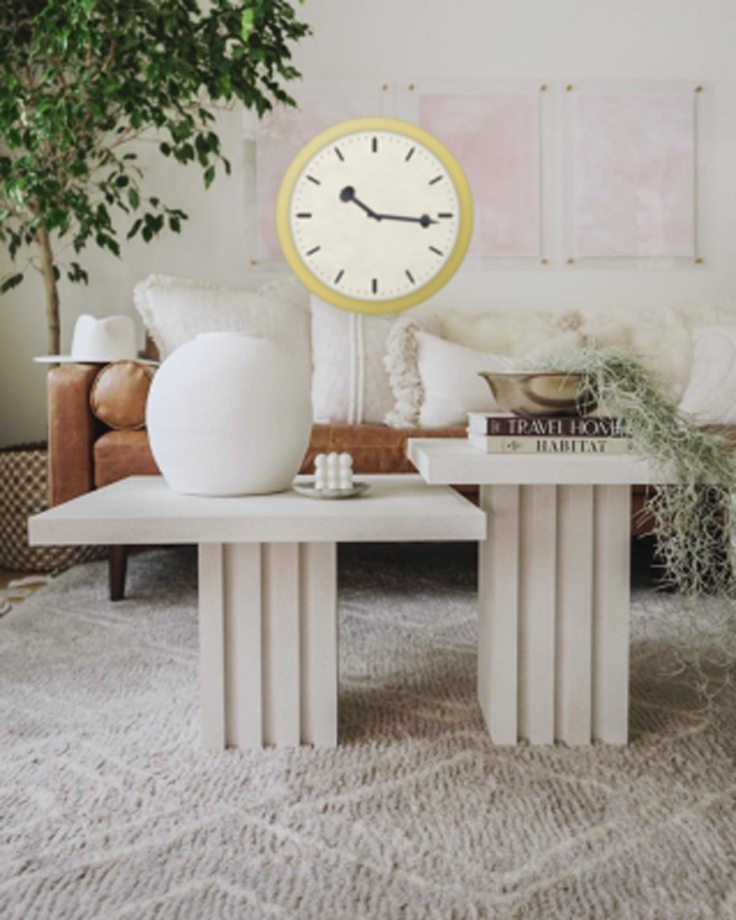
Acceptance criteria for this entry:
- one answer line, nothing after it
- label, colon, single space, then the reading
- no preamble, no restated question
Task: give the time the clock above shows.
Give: 10:16
